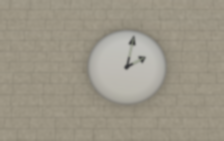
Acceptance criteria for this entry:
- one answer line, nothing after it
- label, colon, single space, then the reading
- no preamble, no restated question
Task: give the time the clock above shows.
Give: 2:02
